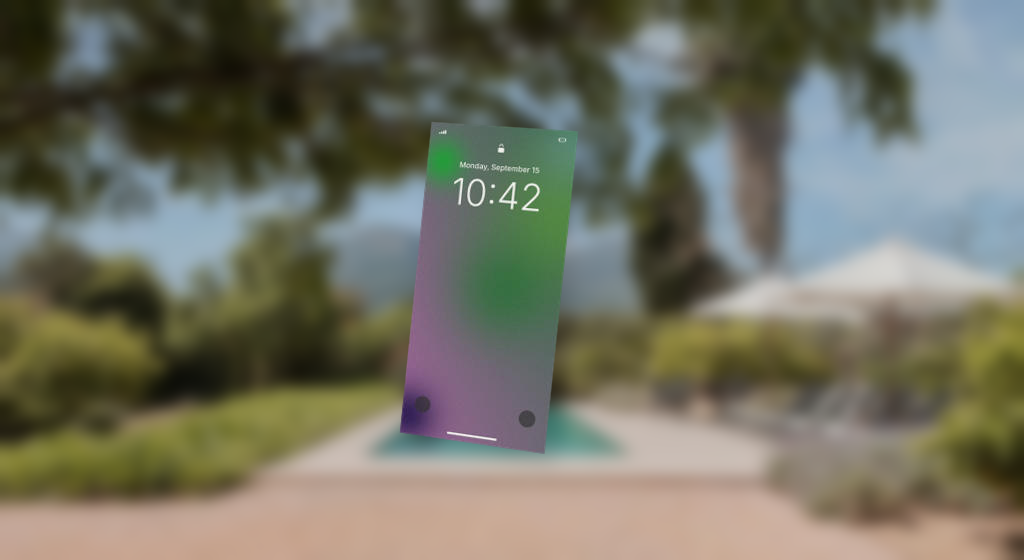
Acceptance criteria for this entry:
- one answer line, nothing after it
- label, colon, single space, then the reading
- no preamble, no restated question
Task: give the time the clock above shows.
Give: 10:42
